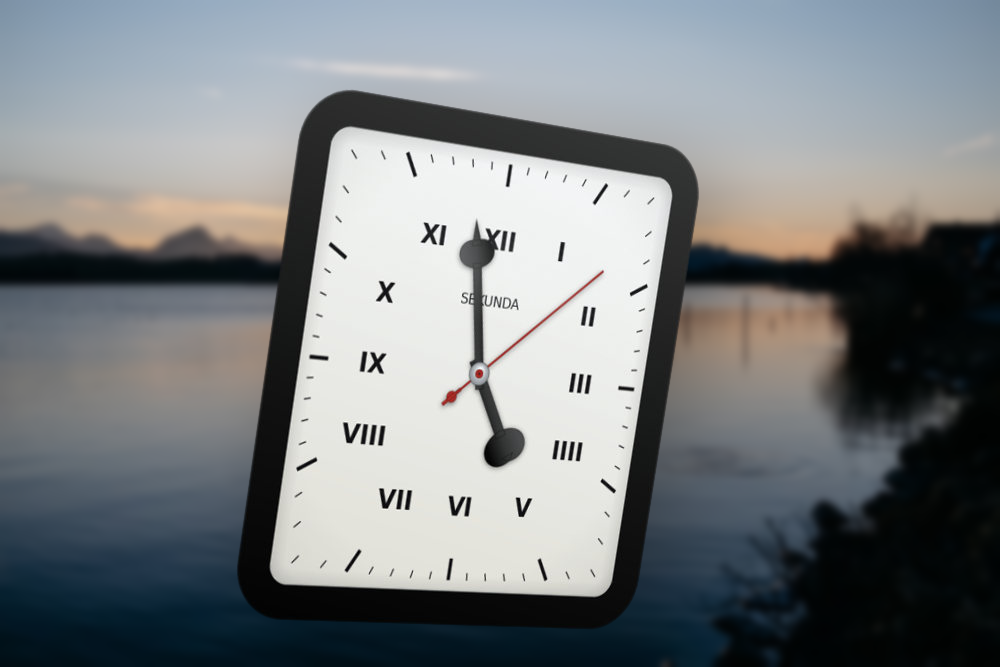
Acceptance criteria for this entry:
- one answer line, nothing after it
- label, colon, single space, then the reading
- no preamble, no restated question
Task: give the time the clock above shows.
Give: 4:58:08
